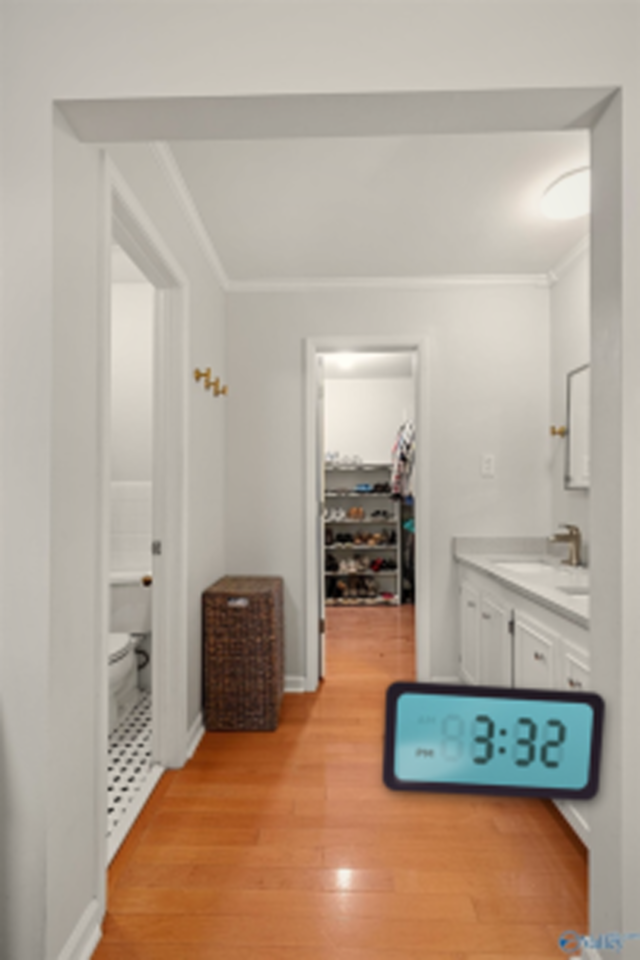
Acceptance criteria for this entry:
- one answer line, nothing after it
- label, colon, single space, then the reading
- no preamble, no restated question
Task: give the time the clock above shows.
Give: 3:32
